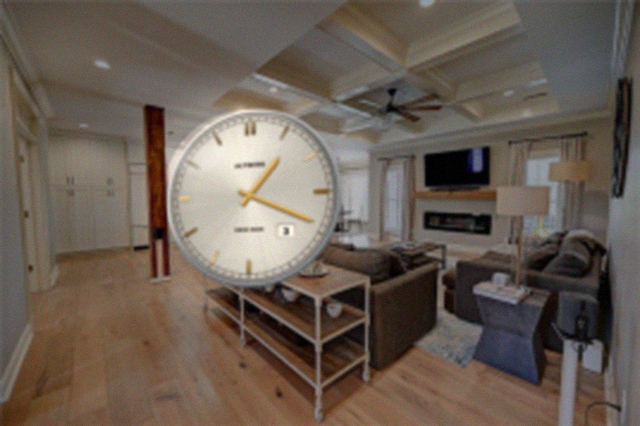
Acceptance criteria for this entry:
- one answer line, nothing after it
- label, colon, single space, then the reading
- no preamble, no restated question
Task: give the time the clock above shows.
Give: 1:19
